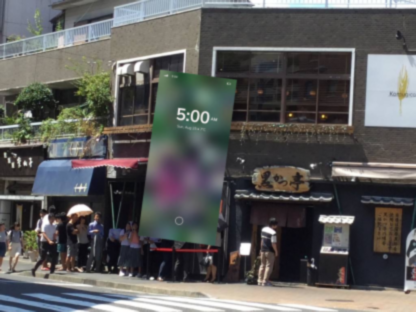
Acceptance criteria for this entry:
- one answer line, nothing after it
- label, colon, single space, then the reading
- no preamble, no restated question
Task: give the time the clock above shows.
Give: 5:00
